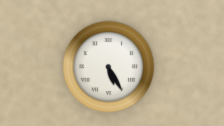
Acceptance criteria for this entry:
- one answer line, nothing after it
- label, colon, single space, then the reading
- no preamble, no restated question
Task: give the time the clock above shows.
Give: 5:25
